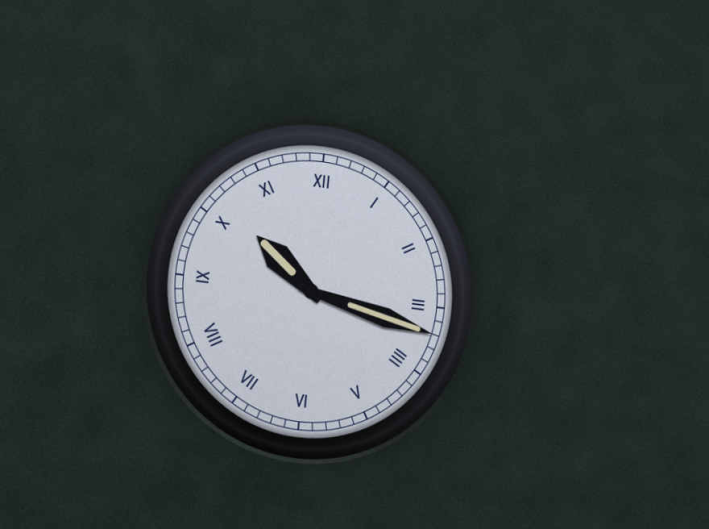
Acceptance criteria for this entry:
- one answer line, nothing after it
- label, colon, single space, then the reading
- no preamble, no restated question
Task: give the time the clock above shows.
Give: 10:17
